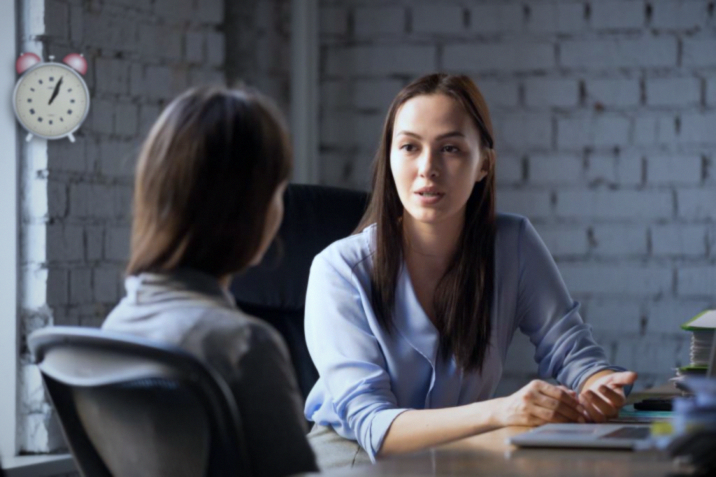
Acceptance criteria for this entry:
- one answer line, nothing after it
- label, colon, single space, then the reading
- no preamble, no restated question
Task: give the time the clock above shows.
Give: 1:04
